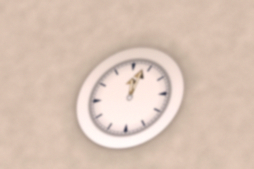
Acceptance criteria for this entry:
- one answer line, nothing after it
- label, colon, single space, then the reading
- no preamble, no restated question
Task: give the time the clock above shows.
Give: 12:03
